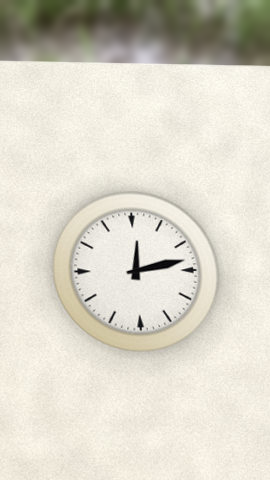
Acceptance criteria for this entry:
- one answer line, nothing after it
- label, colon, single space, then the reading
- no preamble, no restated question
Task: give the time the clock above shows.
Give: 12:13
